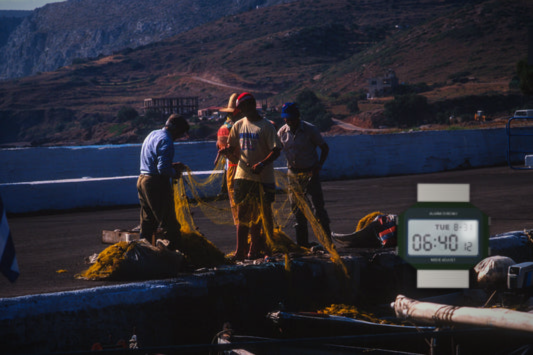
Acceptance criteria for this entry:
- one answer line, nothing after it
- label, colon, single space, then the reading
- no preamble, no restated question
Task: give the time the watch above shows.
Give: 6:40
